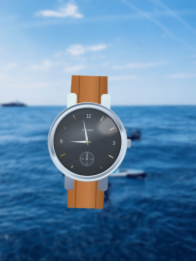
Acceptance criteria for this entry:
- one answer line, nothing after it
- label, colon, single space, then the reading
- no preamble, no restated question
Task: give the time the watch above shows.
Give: 8:58
